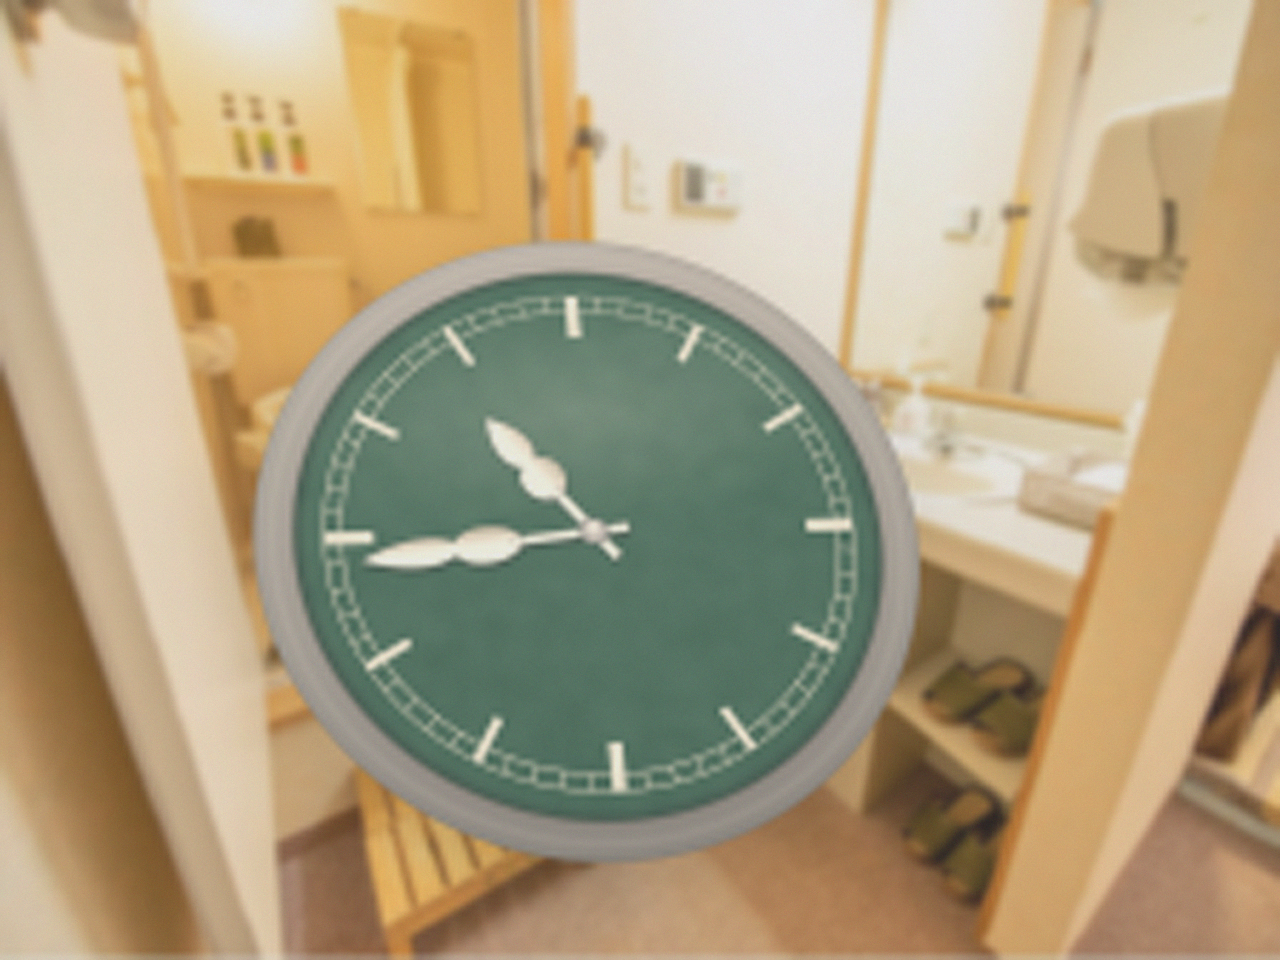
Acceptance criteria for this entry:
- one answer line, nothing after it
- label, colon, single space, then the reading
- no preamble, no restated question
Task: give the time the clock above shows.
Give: 10:44
